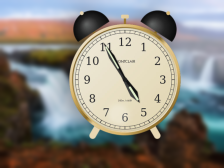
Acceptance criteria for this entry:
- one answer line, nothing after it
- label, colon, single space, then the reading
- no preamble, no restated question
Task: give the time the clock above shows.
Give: 4:55
